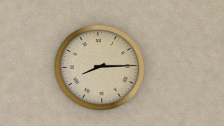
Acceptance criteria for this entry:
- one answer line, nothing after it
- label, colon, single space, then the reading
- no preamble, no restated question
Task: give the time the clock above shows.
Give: 8:15
